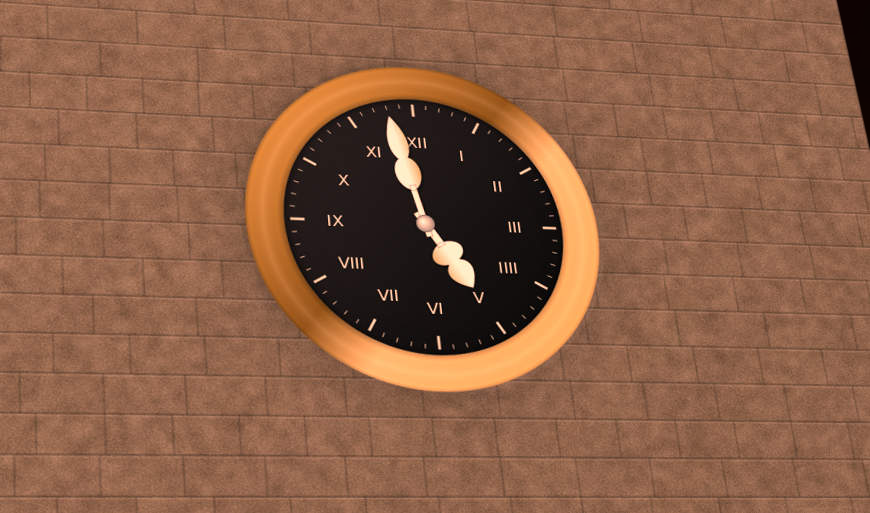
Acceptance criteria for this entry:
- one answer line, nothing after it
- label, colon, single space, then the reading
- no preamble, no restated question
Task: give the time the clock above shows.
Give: 4:58
